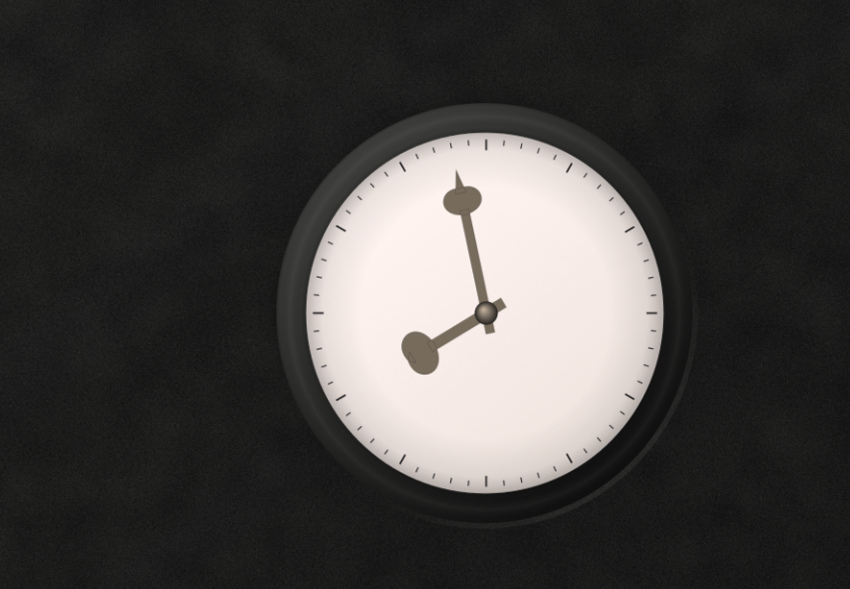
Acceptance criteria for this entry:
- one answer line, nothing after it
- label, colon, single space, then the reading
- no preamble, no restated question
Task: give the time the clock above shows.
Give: 7:58
